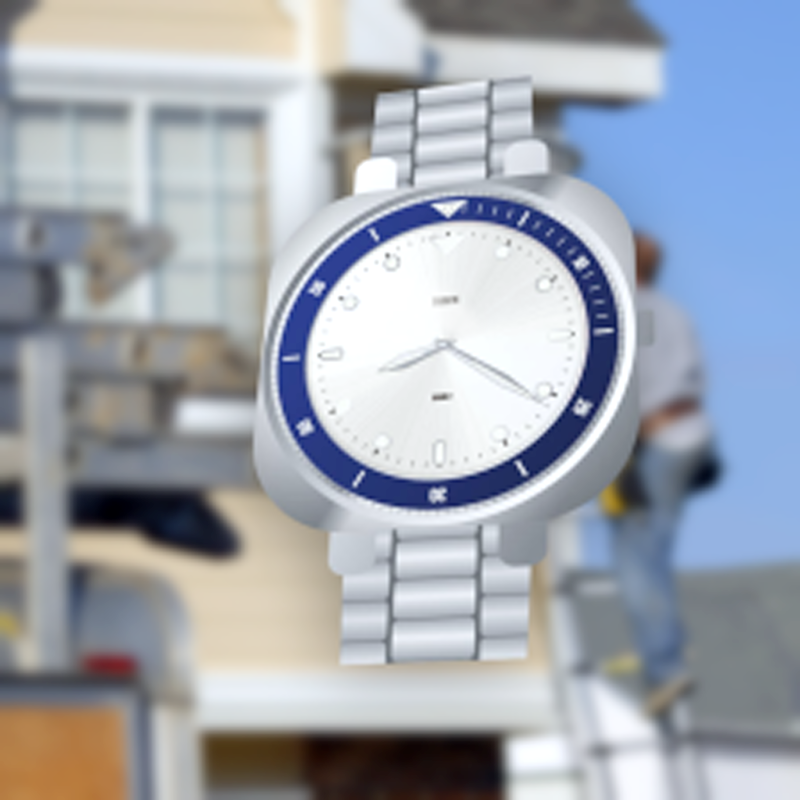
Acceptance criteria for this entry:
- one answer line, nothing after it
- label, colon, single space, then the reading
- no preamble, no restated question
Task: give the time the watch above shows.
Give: 8:21
